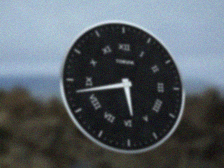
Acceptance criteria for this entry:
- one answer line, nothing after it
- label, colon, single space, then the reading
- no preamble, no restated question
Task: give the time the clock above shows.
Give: 5:43
